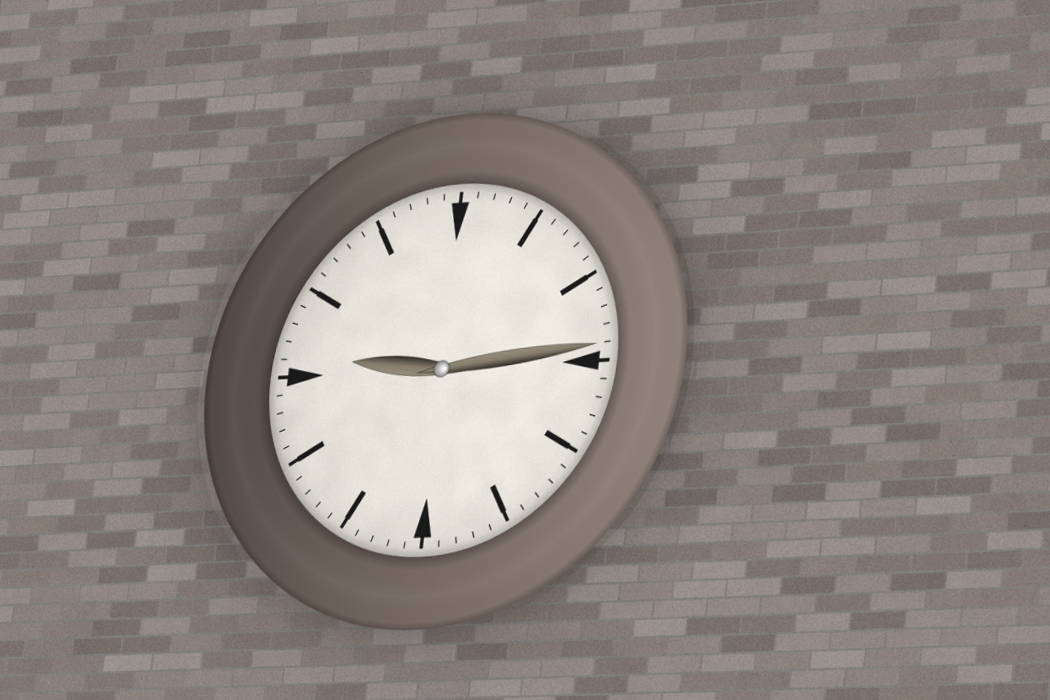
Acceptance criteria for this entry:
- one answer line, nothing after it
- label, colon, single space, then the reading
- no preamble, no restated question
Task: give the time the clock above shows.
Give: 9:14
